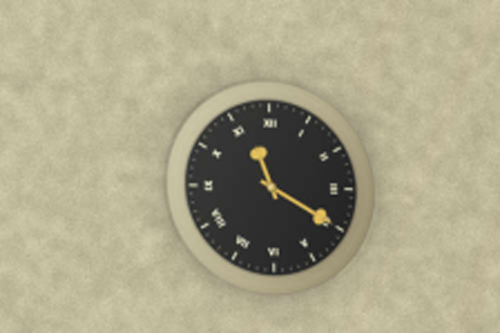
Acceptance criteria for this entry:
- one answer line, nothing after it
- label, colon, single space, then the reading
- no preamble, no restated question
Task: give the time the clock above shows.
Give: 11:20
